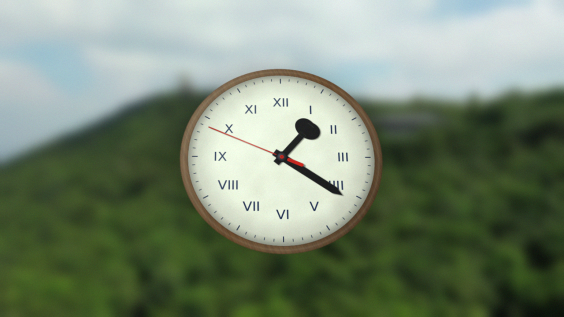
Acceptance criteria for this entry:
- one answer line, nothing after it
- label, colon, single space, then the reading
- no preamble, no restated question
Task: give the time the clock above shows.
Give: 1:20:49
